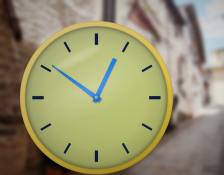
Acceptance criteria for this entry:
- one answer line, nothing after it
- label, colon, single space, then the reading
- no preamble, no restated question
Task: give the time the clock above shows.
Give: 12:51
